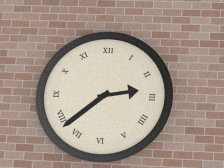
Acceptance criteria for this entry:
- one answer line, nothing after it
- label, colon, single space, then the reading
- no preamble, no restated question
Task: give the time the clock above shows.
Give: 2:38
